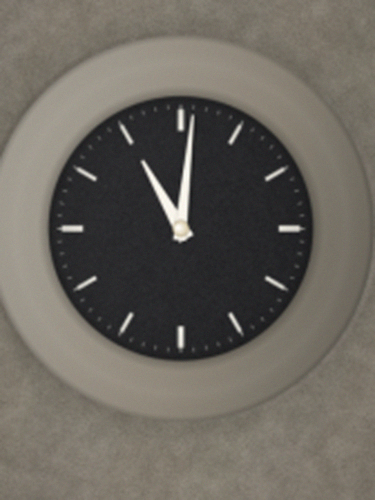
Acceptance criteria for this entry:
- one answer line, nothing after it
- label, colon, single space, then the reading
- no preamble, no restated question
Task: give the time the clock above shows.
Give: 11:01
